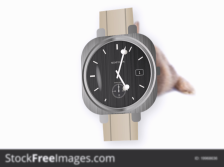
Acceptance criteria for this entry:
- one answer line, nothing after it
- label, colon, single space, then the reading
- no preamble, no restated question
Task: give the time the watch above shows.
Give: 5:03
